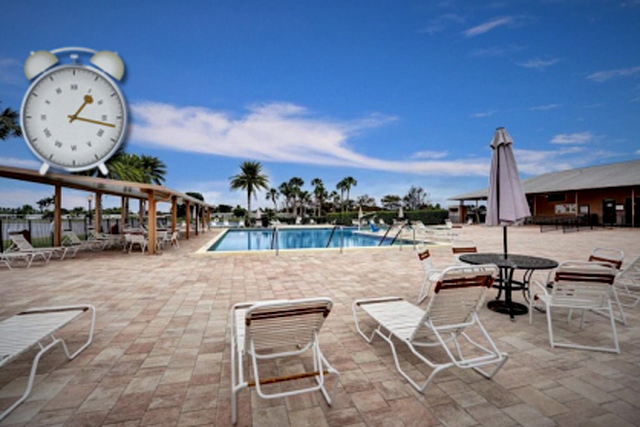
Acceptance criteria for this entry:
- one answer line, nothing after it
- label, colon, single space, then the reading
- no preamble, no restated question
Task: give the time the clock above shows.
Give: 1:17
